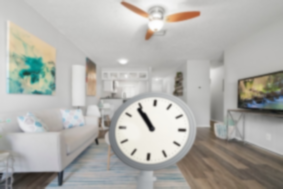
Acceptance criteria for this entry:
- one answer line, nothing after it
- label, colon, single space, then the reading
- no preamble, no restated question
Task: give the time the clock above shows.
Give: 10:54
